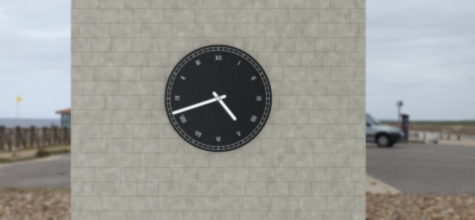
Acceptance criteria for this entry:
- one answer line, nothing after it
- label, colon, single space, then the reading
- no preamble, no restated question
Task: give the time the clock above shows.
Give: 4:42
